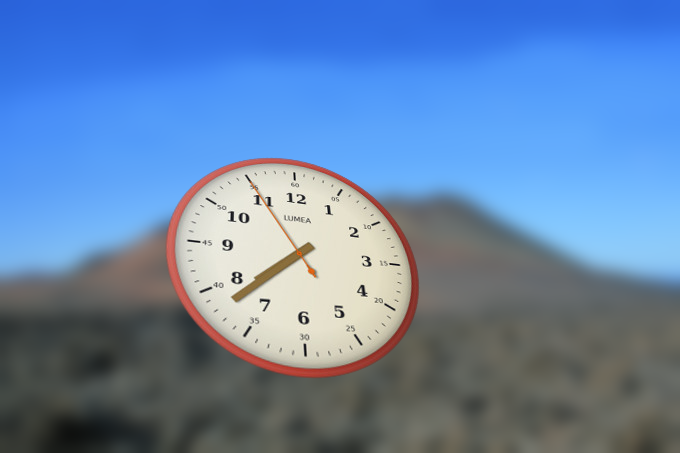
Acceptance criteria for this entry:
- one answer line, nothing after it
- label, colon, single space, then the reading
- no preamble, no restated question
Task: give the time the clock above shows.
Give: 7:37:55
